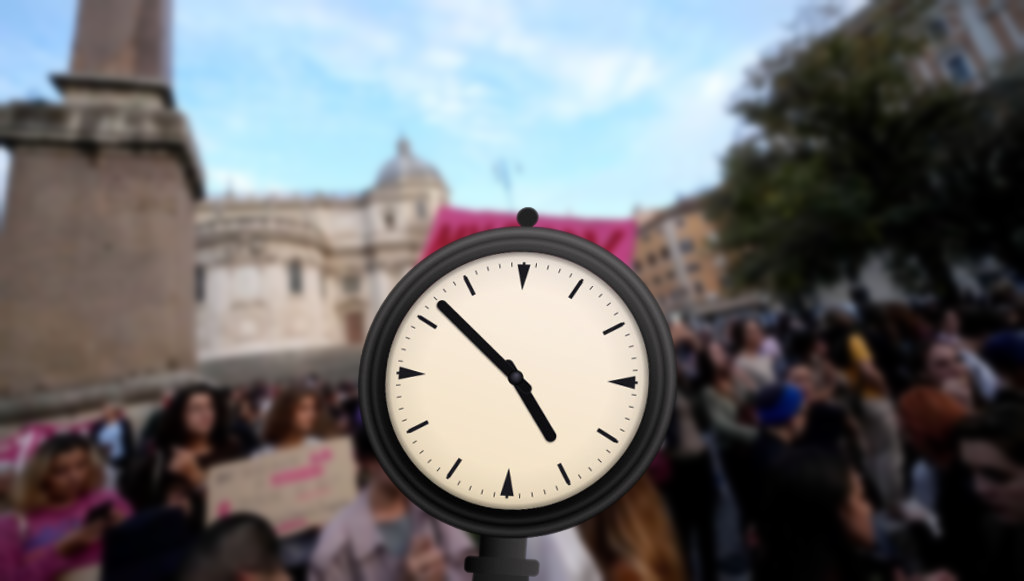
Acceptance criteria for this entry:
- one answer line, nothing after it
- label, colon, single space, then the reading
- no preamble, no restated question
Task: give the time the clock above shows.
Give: 4:52
